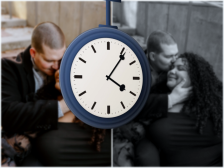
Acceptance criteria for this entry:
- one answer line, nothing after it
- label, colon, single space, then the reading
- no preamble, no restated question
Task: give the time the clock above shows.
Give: 4:06
